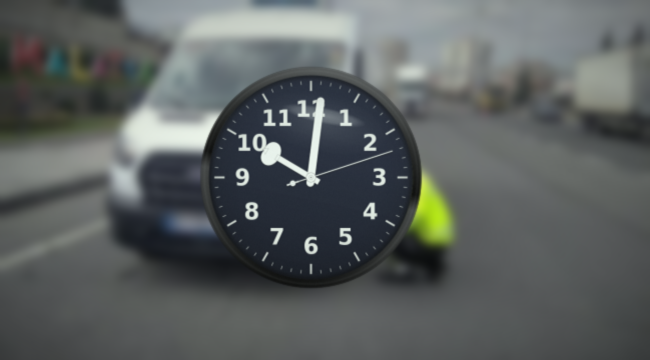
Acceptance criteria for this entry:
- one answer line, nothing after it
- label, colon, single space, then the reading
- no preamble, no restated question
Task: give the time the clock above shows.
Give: 10:01:12
